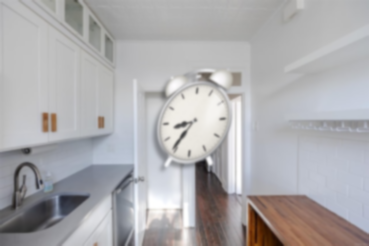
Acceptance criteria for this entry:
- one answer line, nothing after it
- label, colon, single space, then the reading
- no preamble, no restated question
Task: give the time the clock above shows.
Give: 8:36
